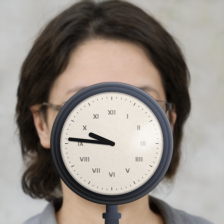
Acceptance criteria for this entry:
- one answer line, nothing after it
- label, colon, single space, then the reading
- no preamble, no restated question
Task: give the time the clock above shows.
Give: 9:46
